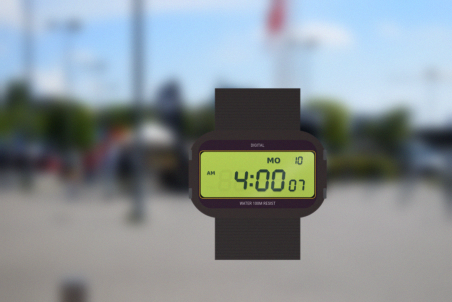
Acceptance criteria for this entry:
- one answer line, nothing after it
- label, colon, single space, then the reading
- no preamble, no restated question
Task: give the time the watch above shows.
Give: 4:00:07
